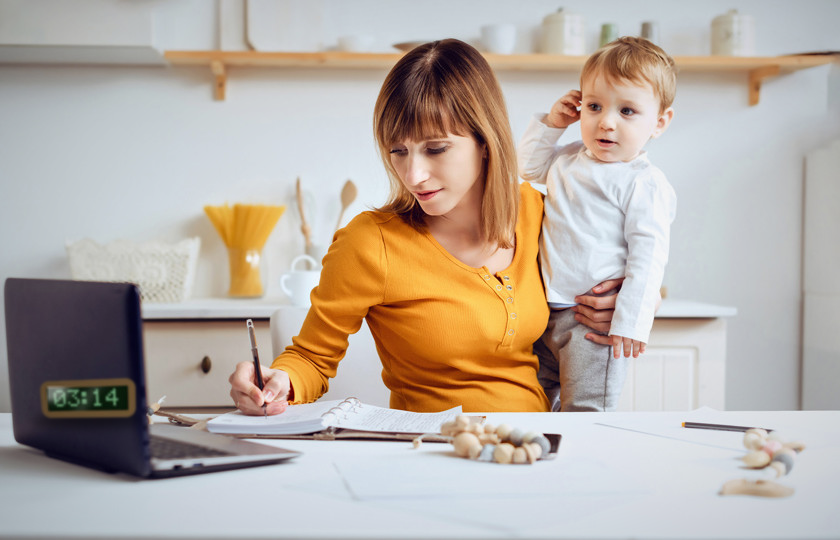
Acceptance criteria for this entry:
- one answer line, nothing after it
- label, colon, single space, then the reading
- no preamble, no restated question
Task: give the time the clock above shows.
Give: 3:14
